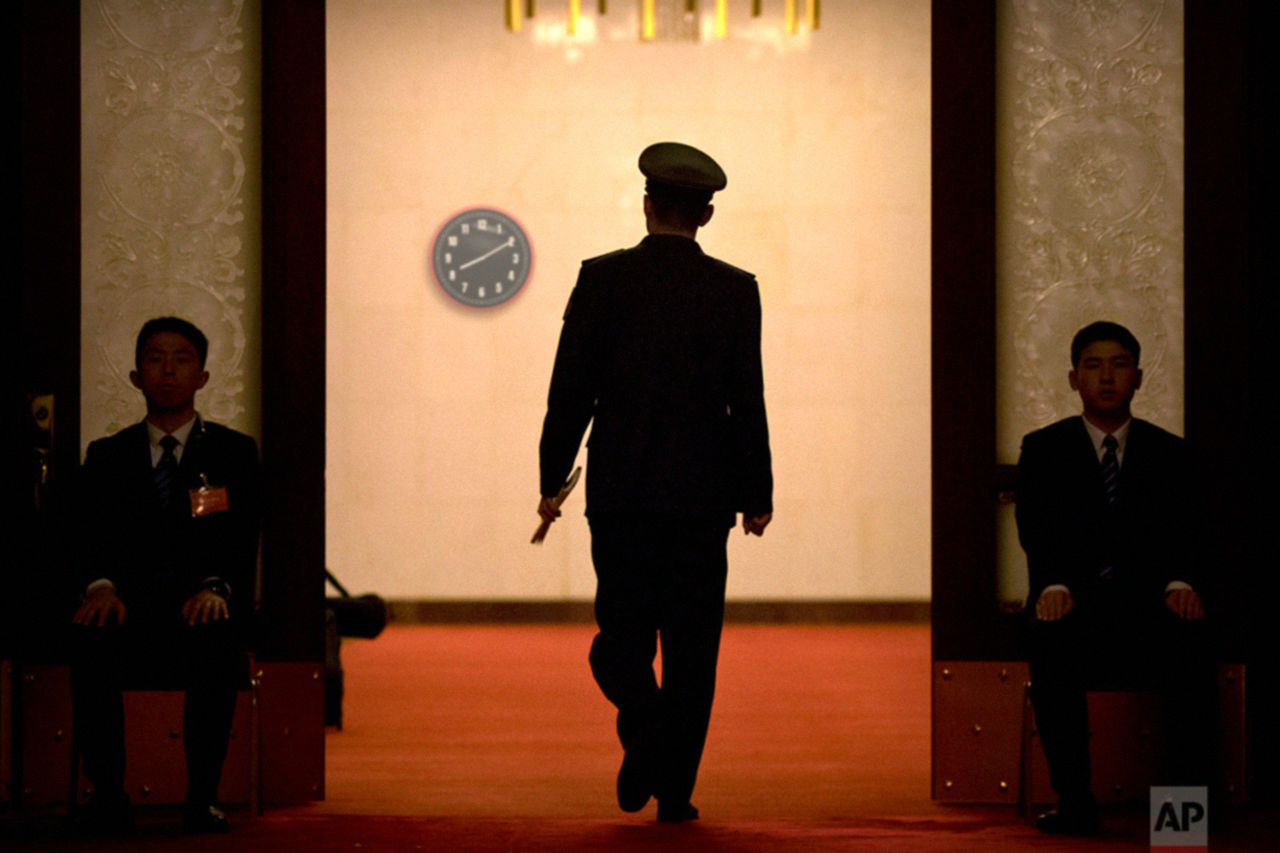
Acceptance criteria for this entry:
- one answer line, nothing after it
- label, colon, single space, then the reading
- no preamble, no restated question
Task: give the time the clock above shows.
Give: 8:10
